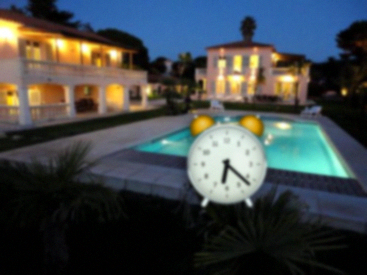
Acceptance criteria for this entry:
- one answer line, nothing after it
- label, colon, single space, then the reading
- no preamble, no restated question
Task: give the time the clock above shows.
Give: 6:22
